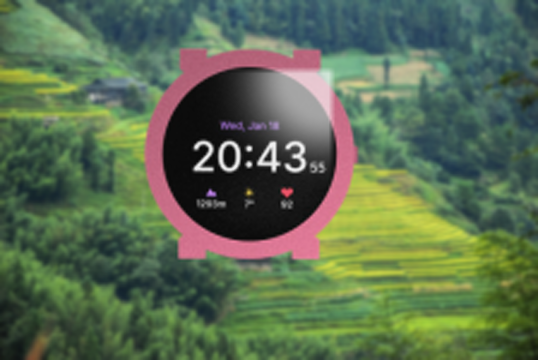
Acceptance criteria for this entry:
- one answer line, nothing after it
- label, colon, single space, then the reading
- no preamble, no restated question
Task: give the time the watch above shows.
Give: 20:43
